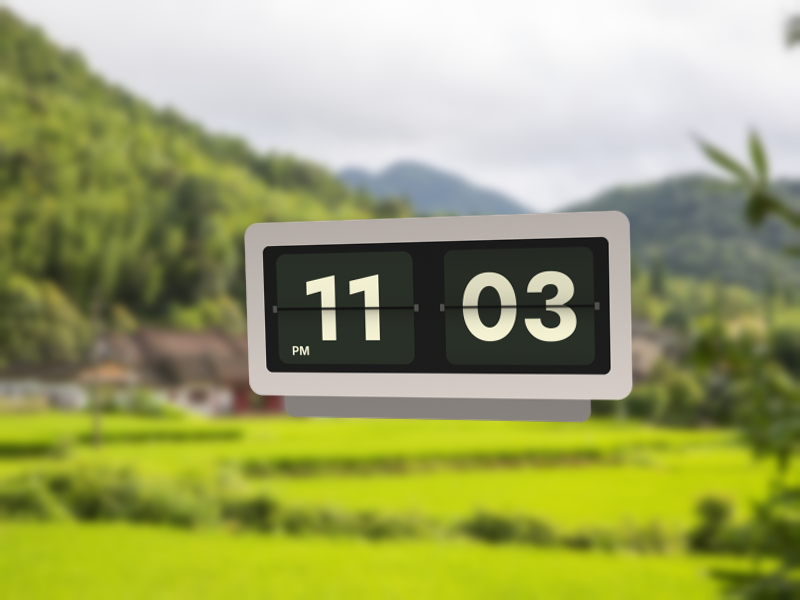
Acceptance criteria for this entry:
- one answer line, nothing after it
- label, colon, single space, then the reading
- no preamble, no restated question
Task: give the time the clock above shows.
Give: 11:03
